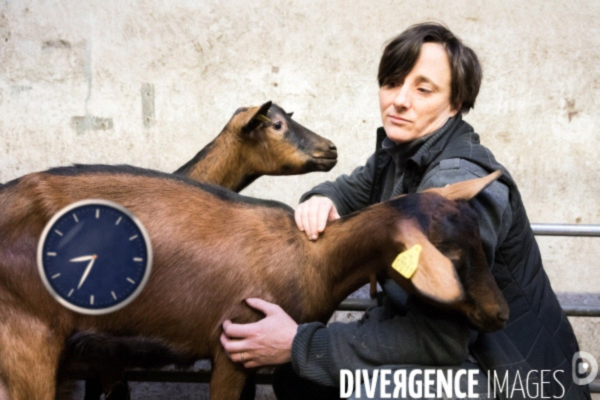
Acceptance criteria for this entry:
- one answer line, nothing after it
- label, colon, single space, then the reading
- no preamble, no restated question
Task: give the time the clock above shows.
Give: 8:34
